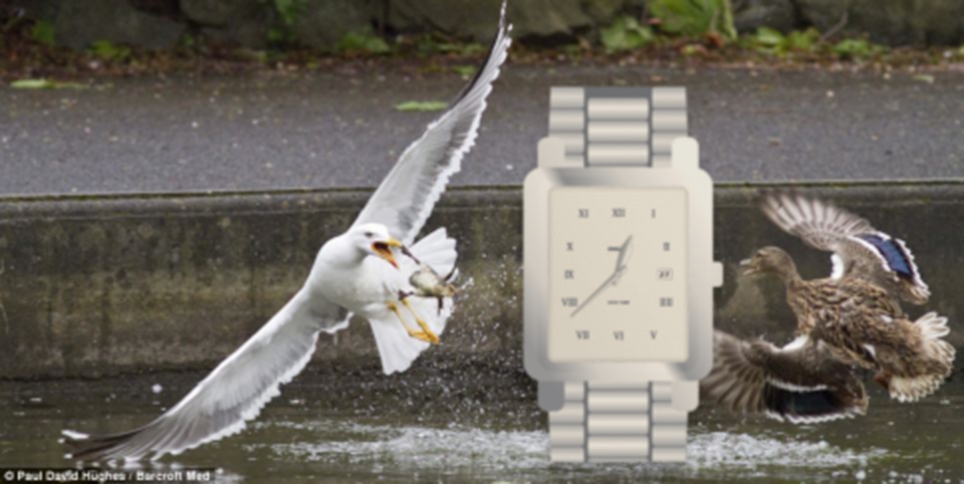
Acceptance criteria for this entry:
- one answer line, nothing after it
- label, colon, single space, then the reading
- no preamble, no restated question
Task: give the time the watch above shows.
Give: 12:38
